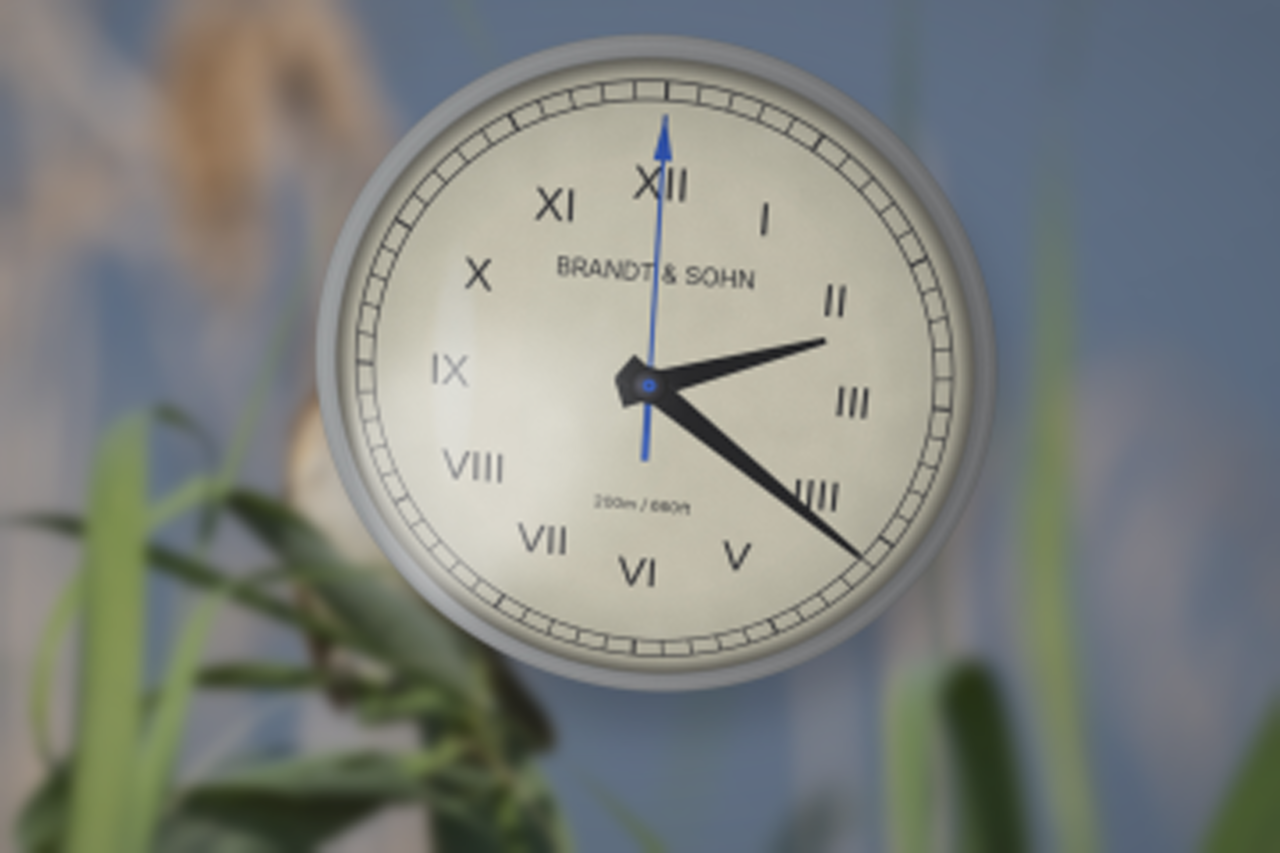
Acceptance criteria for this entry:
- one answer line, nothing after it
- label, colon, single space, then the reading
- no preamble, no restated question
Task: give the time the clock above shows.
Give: 2:21:00
